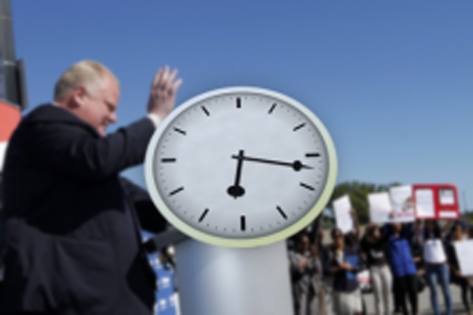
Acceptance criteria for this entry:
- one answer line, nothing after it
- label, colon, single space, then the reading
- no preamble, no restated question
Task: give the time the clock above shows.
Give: 6:17
